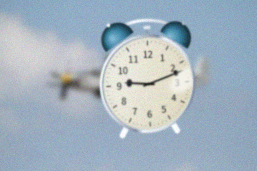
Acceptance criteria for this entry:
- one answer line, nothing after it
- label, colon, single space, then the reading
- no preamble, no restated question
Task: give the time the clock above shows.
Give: 9:12
